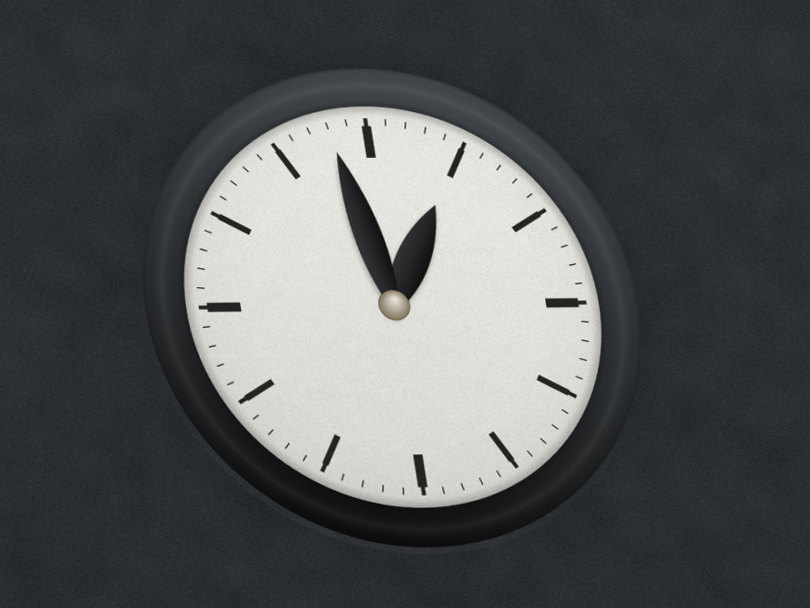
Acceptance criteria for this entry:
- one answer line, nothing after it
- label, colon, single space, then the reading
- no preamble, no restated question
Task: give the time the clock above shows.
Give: 12:58
